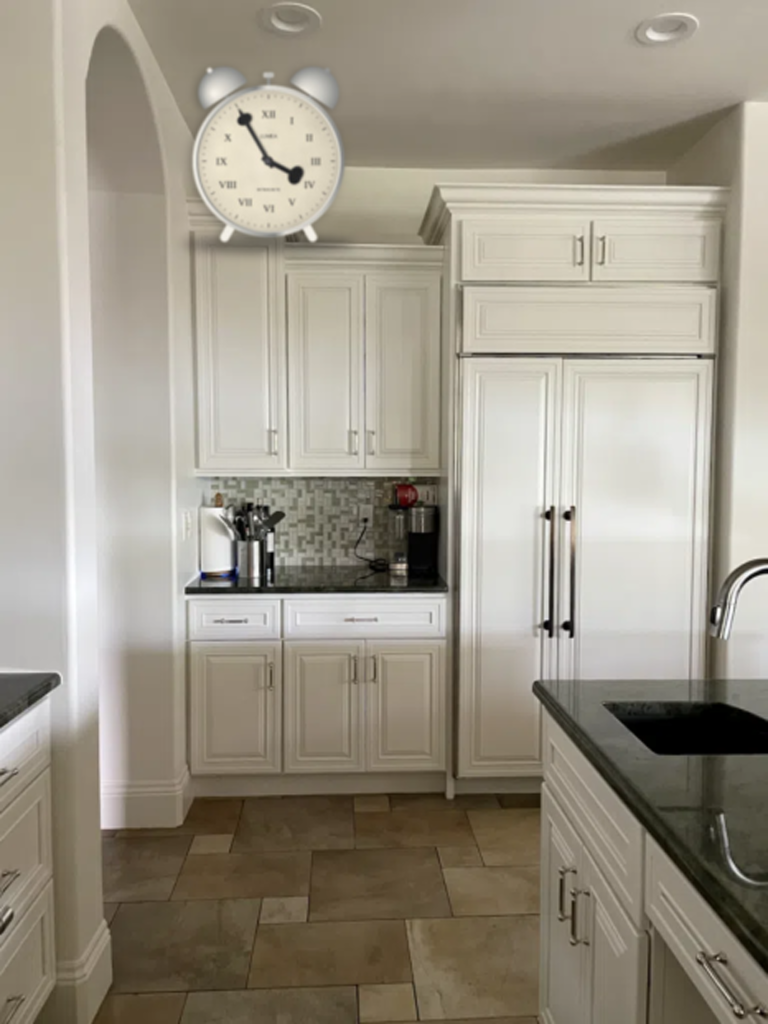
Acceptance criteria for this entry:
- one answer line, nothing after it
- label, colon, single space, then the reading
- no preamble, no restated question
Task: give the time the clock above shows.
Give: 3:55
